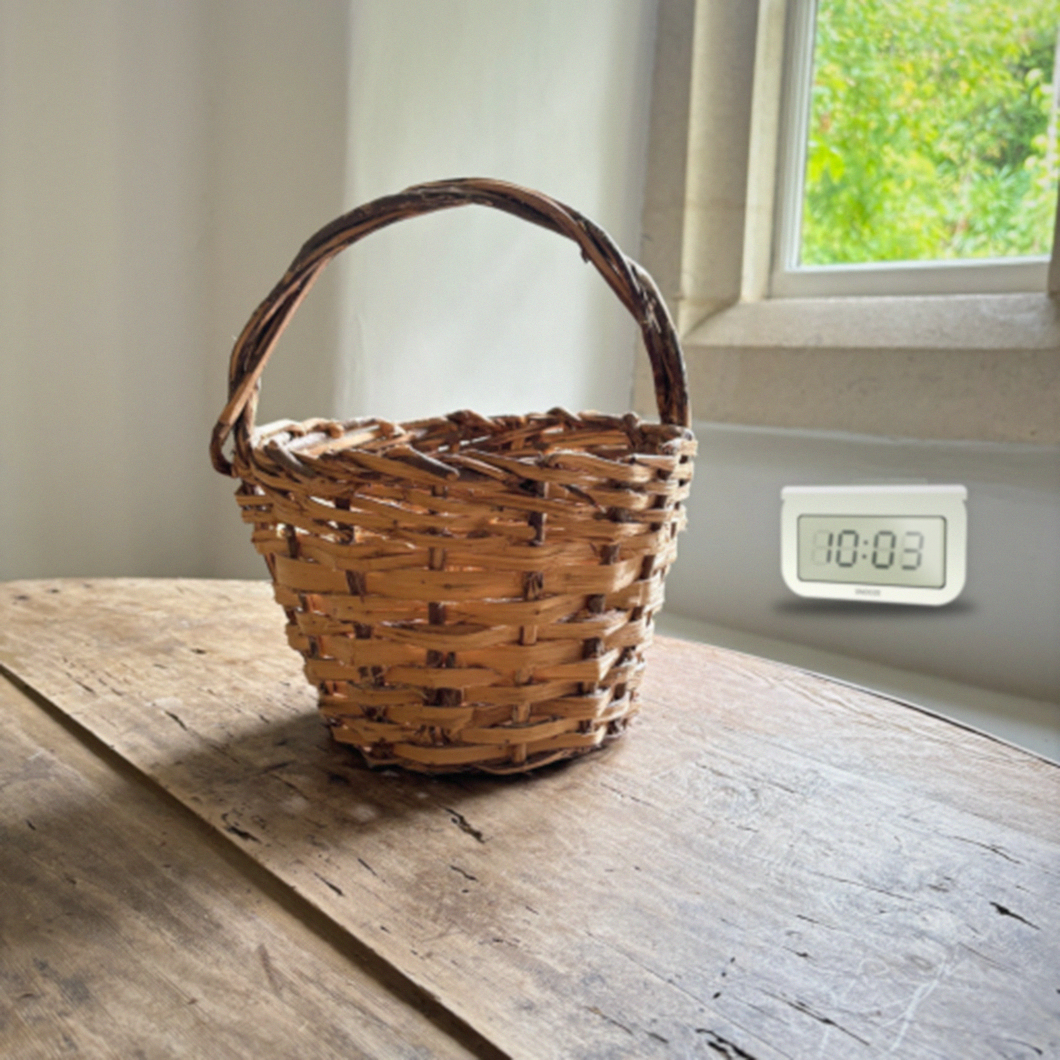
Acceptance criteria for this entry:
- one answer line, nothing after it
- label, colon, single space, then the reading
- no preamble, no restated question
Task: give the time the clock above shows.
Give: 10:03
